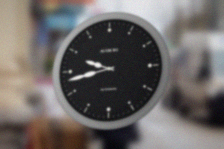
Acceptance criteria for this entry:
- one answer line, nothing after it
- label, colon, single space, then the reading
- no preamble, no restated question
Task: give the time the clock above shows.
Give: 9:43
